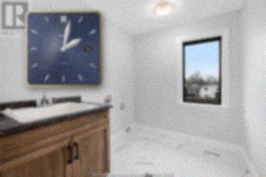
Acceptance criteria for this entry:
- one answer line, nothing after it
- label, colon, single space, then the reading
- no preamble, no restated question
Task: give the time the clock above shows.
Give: 2:02
